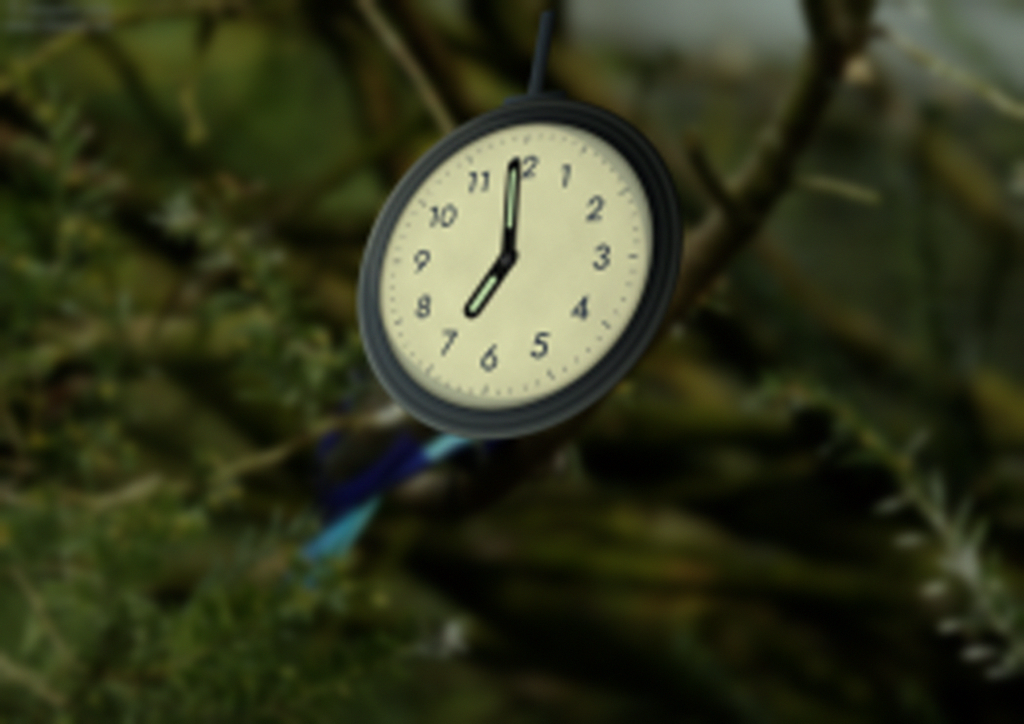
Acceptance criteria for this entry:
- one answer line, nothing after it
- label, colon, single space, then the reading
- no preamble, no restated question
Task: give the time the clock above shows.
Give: 6:59
